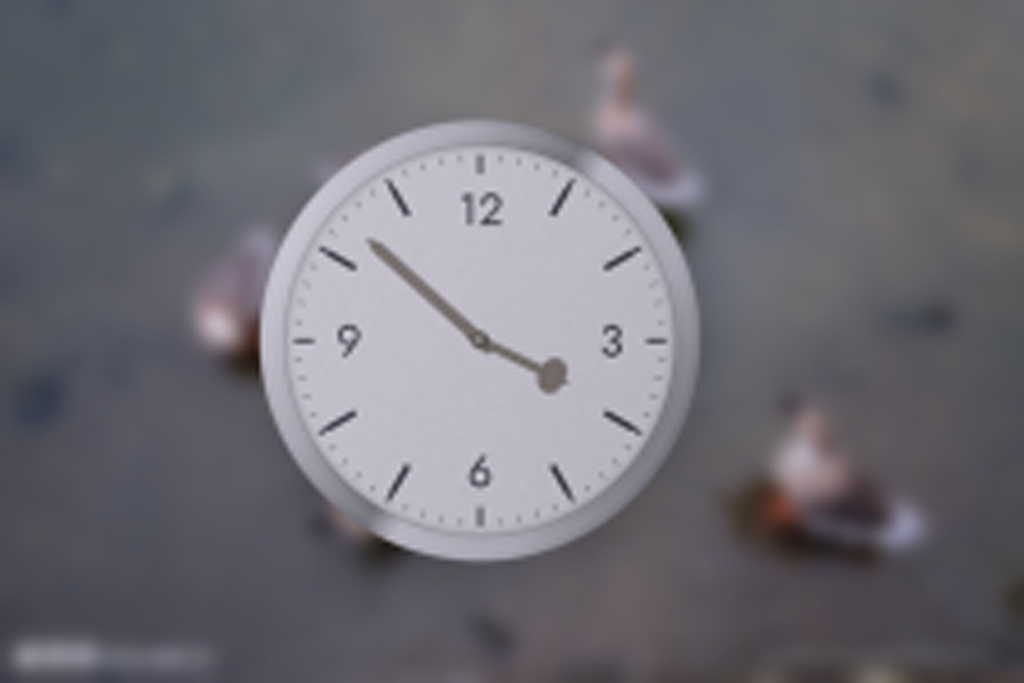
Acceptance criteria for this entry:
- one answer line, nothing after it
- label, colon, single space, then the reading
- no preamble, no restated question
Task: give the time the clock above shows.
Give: 3:52
